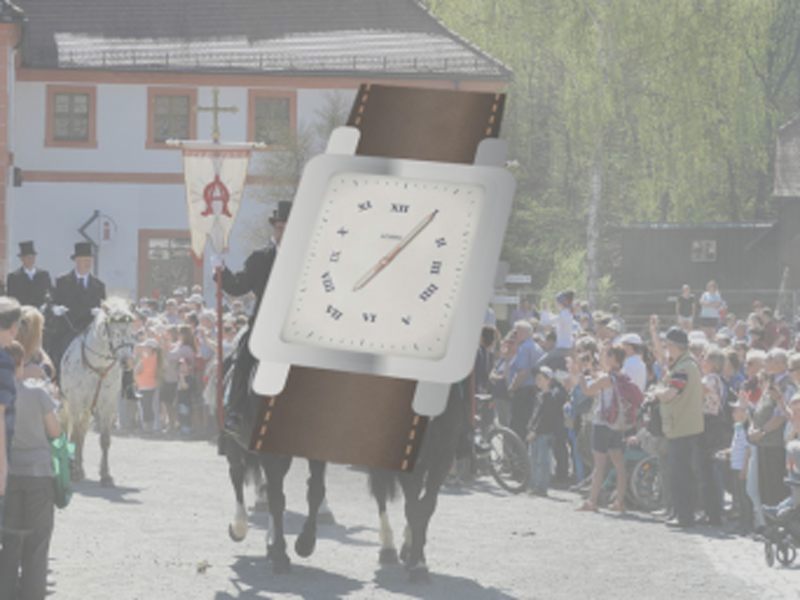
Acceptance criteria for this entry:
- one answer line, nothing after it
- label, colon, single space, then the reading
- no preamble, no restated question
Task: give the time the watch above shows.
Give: 7:05
